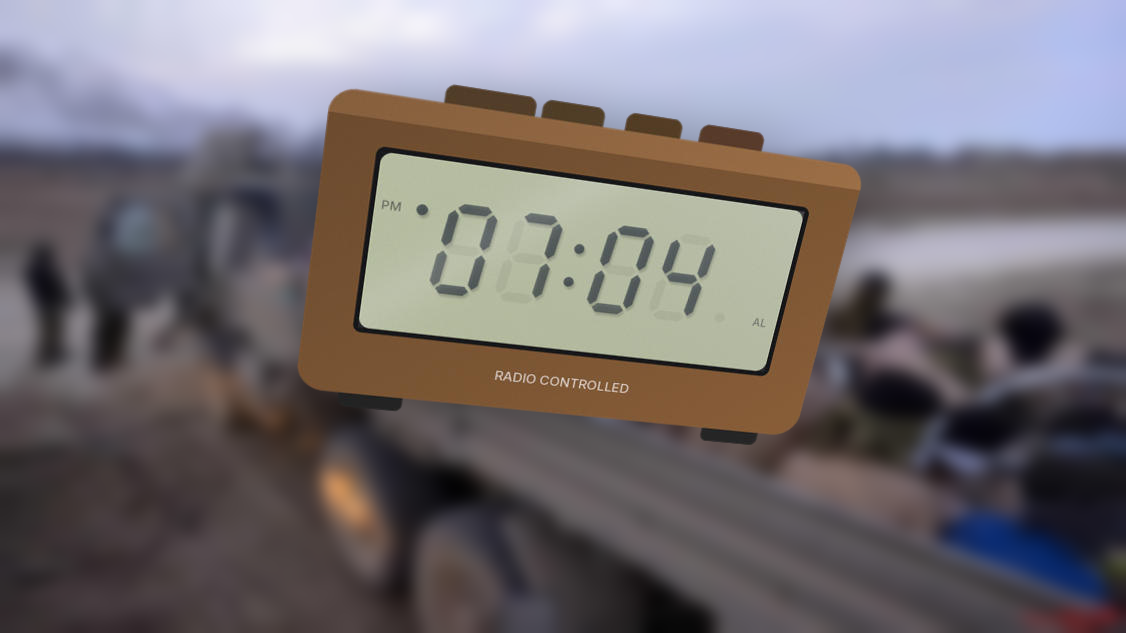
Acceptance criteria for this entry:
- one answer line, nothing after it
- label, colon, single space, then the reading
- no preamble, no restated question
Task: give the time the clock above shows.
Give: 7:04
